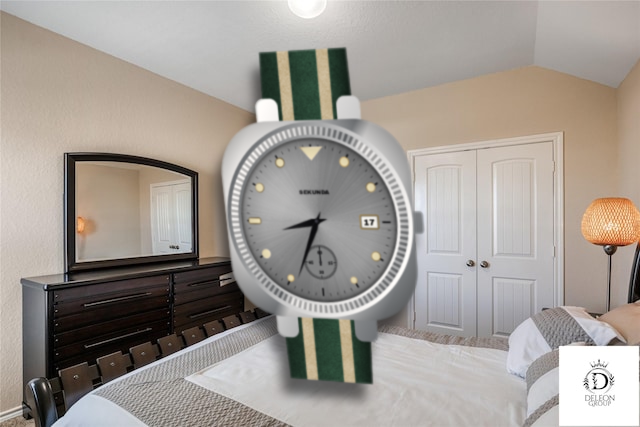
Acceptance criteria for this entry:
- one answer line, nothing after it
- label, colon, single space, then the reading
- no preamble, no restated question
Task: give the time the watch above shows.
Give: 8:34
